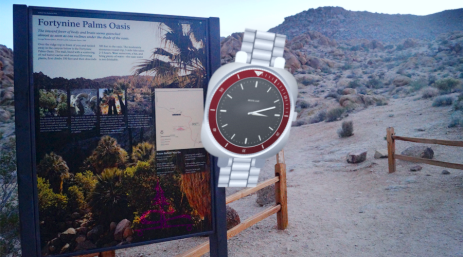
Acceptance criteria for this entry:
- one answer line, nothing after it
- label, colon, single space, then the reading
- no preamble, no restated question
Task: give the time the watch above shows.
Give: 3:12
